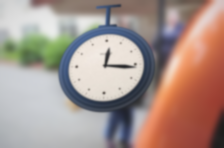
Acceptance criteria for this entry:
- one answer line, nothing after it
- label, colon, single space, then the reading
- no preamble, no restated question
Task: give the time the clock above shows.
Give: 12:16
